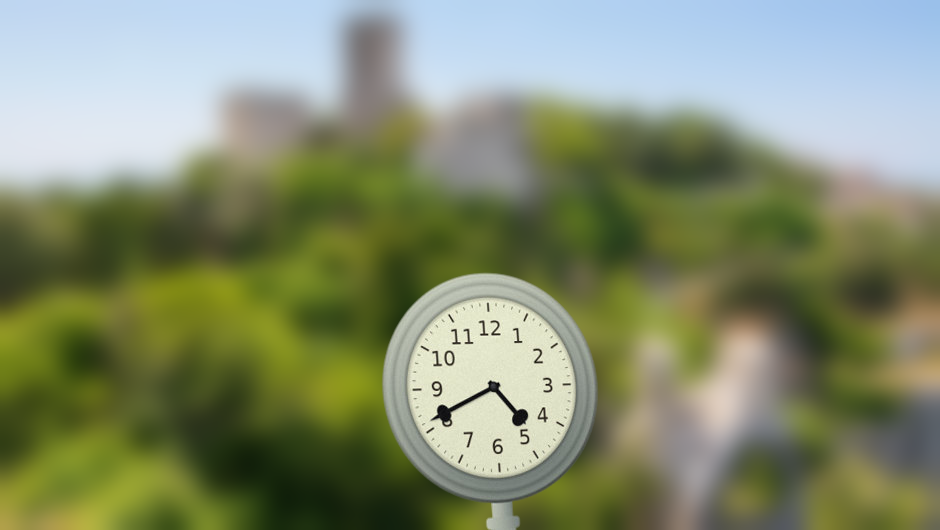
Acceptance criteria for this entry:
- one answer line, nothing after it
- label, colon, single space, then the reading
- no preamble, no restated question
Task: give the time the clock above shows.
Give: 4:41
